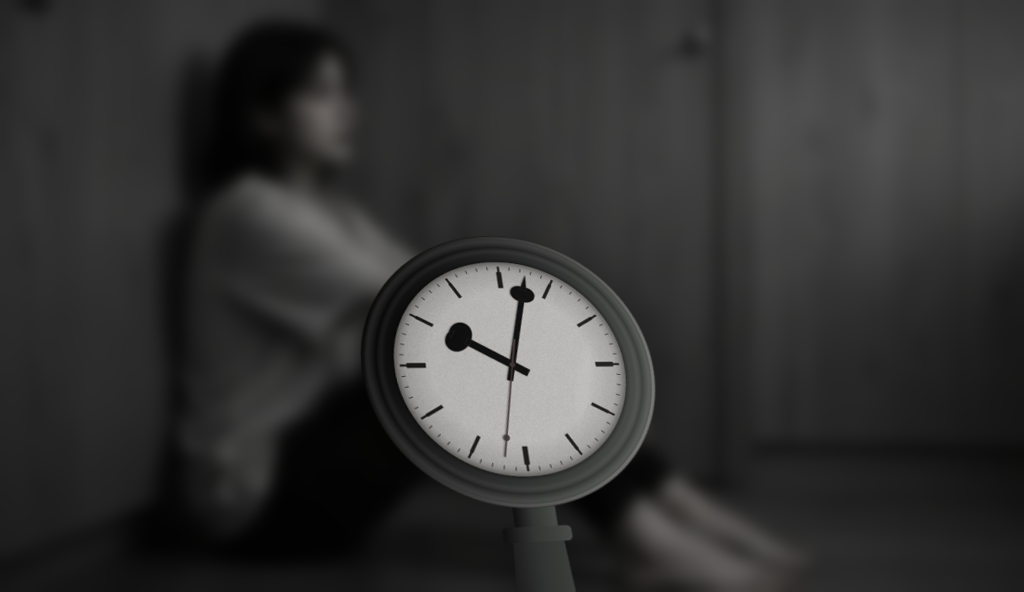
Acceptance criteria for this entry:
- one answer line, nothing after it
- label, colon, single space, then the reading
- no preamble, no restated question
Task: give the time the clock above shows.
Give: 10:02:32
